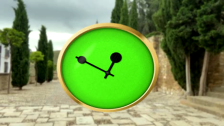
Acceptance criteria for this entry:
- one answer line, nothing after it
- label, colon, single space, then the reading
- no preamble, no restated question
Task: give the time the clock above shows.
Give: 12:50
